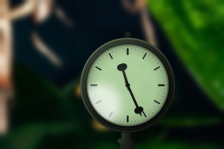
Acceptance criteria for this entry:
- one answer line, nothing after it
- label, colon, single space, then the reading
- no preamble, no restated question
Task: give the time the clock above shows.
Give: 11:26
